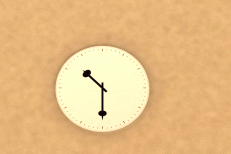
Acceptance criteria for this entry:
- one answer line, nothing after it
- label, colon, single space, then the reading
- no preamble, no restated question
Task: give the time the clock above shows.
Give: 10:30
